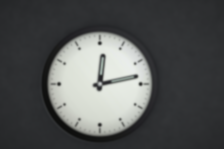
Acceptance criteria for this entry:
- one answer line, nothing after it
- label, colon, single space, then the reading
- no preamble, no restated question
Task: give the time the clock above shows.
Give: 12:13
